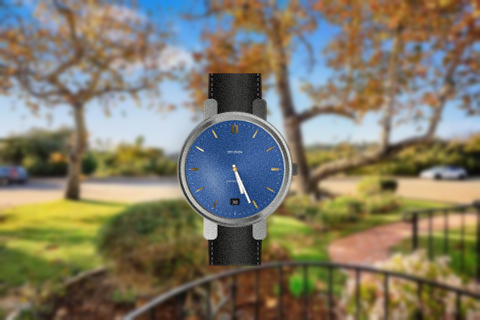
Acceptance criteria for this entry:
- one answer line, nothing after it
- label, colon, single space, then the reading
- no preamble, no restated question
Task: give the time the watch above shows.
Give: 5:26
